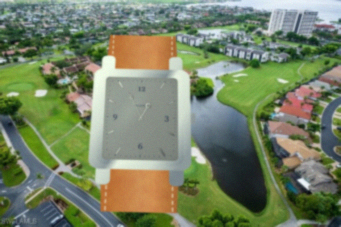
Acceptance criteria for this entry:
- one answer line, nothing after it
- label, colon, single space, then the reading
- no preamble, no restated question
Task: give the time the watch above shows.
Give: 12:56
